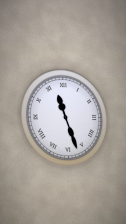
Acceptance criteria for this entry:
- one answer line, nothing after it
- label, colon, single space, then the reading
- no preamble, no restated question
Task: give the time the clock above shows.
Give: 11:27
